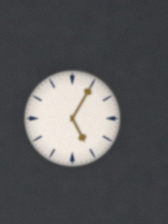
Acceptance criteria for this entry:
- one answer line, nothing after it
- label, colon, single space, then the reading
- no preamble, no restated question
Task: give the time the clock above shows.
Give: 5:05
